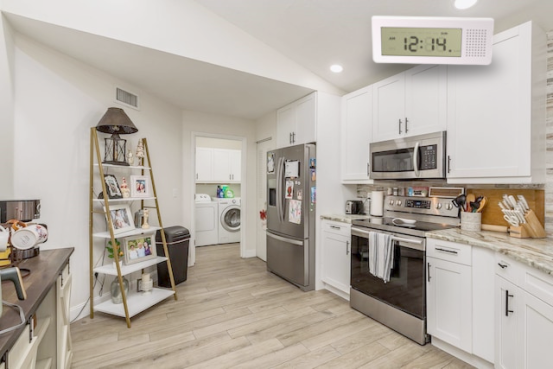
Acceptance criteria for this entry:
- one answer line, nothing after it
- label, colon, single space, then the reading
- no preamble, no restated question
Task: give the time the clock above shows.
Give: 12:14
